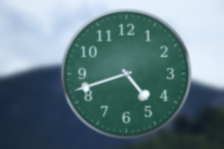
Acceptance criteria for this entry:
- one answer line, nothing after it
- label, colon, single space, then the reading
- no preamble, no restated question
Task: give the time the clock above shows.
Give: 4:42
